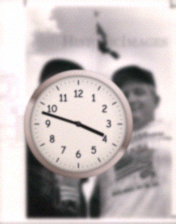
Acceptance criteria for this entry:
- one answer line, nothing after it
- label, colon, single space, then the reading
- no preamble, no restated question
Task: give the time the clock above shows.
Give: 3:48
